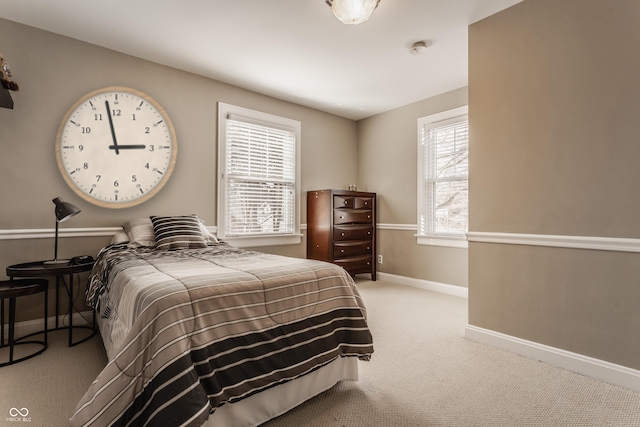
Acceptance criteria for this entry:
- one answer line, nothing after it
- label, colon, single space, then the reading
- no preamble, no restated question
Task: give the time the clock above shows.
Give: 2:58
